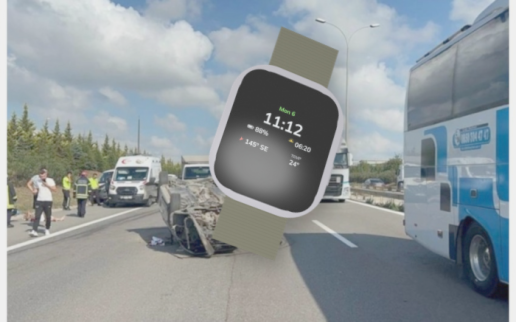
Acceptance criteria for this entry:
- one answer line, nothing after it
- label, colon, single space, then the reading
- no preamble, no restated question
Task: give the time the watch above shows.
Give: 11:12
